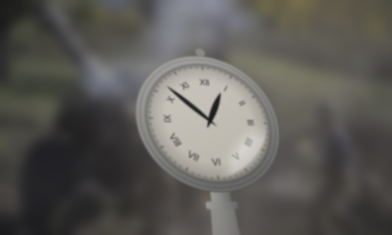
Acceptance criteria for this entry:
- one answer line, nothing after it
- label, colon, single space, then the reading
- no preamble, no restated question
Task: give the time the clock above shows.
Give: 12:52
